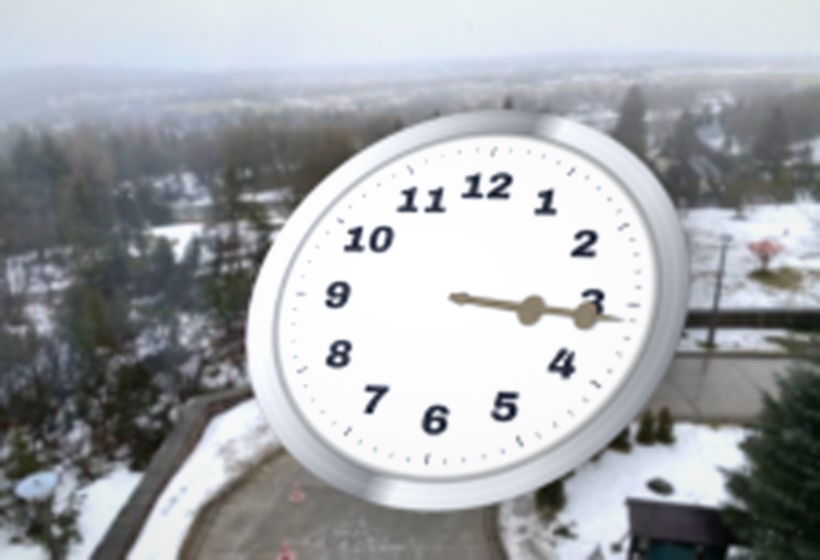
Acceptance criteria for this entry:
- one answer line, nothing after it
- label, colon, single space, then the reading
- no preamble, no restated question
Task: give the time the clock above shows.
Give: 3:16
